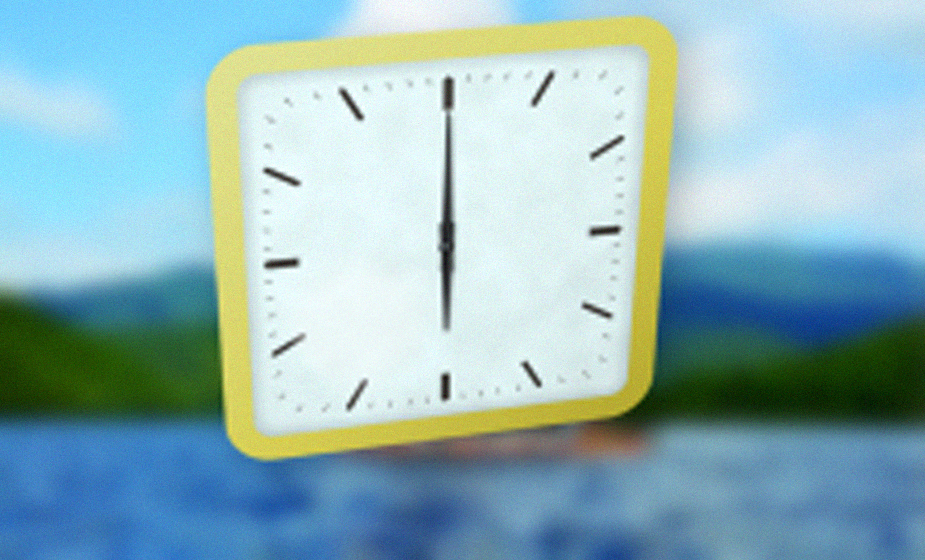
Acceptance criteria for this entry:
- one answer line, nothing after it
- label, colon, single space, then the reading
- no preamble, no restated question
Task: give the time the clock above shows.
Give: 6:00
